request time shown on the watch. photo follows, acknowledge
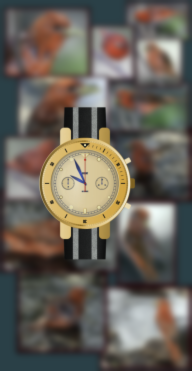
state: 9:56
